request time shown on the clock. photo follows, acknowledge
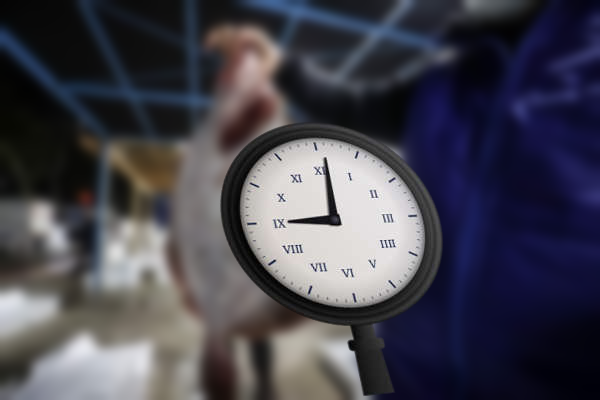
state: 9:01
